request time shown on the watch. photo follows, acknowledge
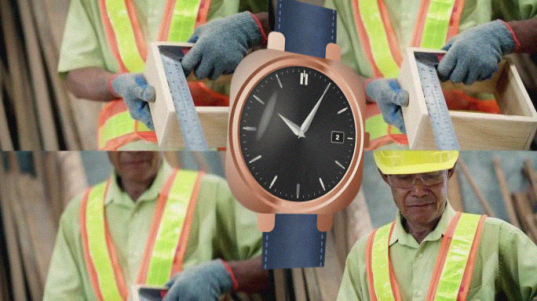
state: 10:05
